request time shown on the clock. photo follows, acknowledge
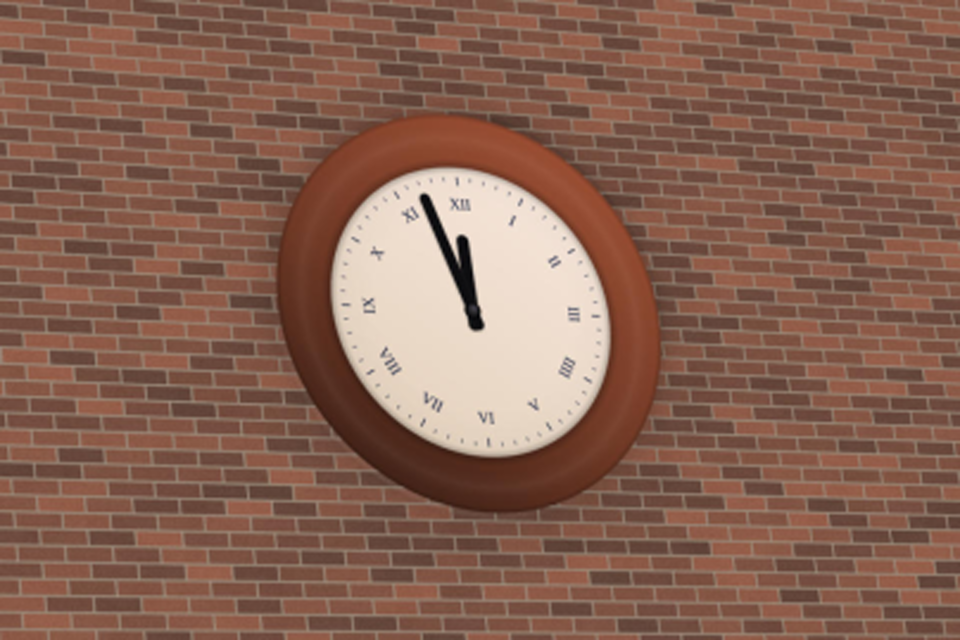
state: 11:57
